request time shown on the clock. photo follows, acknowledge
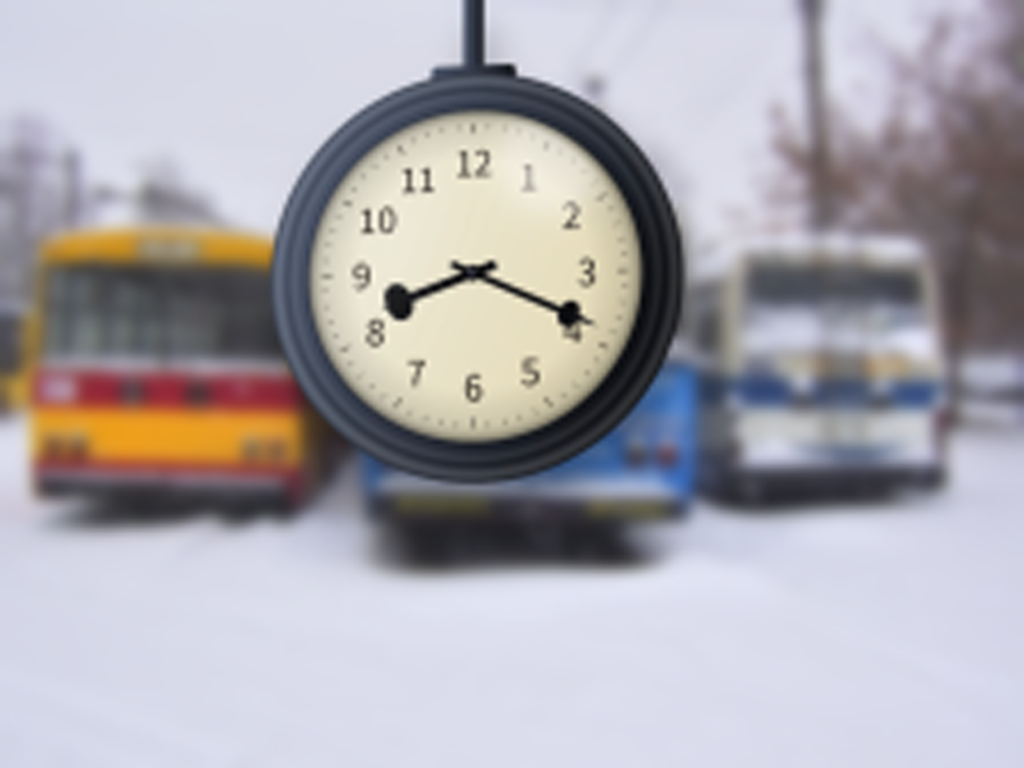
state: 8:19
